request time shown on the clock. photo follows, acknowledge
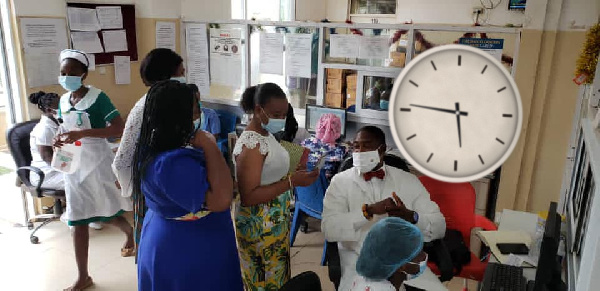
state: 5:46
